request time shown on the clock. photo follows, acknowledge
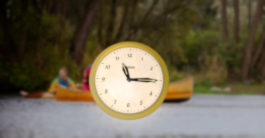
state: 11:15
